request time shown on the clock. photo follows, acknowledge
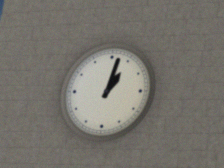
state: 1:02
